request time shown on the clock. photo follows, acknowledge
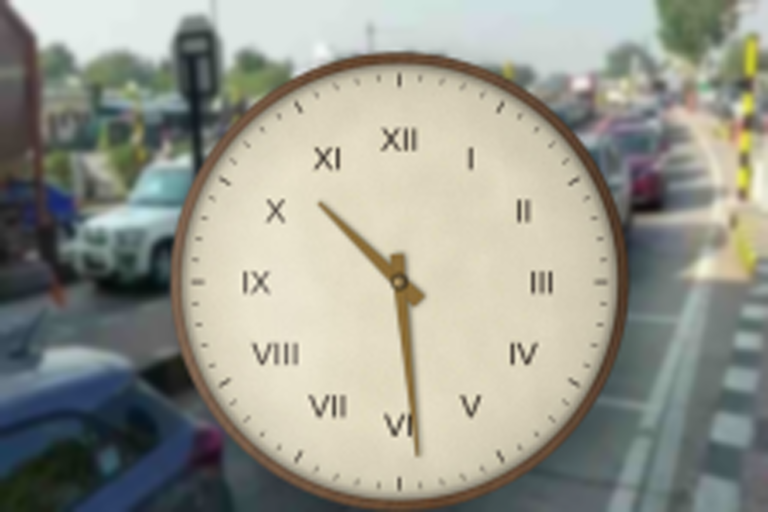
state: 10:29
